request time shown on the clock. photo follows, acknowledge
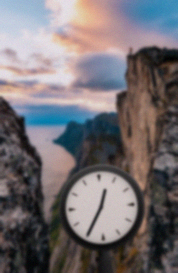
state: 12:35
